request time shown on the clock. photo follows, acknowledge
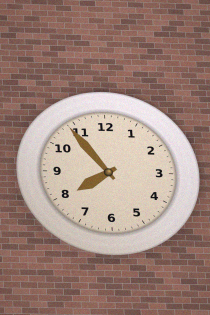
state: 7:54
